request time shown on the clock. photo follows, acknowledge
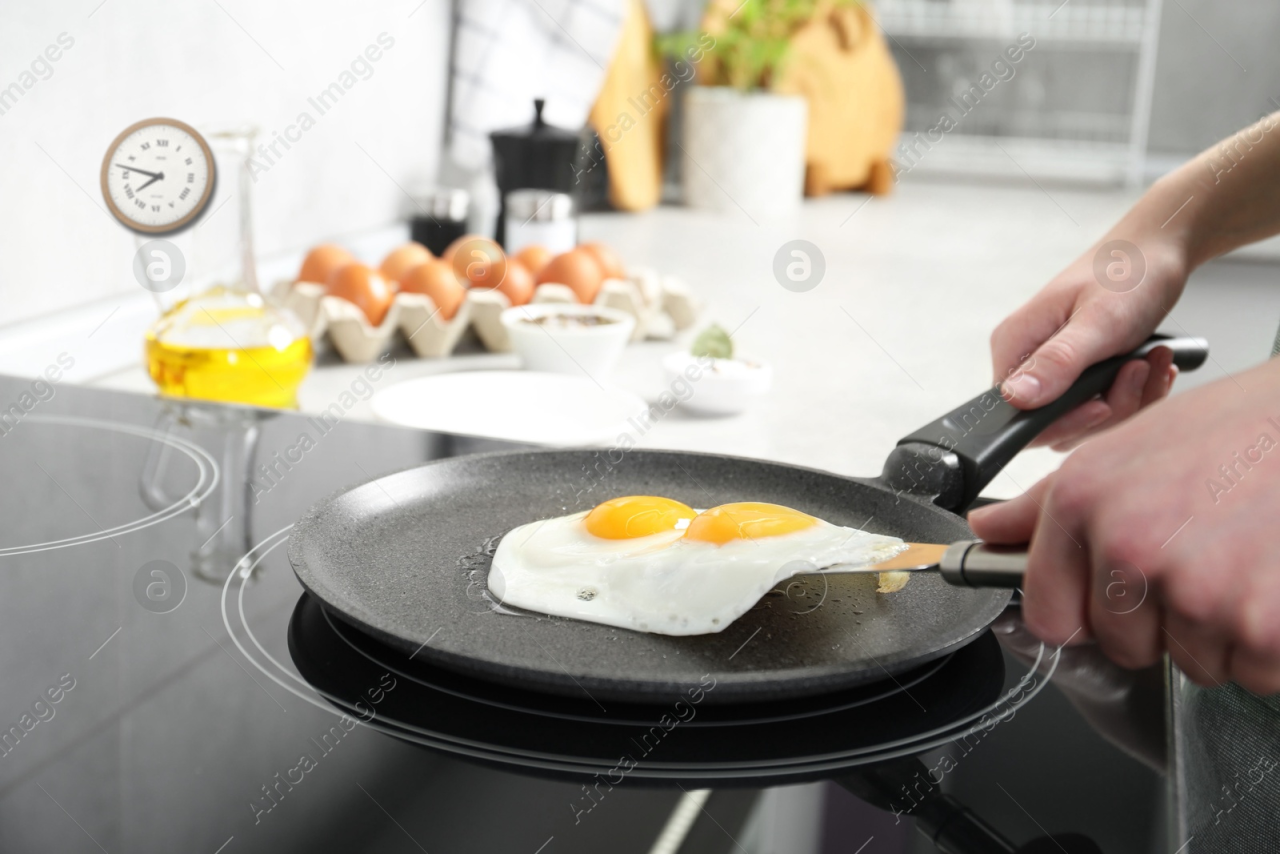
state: 7:47
